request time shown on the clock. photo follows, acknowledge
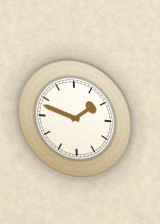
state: 1:48
